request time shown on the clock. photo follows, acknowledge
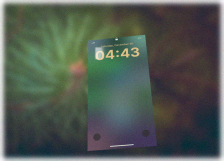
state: 4:43
